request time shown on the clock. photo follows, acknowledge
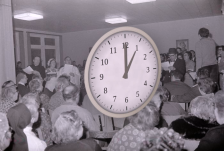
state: 1:00
